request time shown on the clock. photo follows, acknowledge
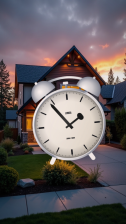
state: 1:54
